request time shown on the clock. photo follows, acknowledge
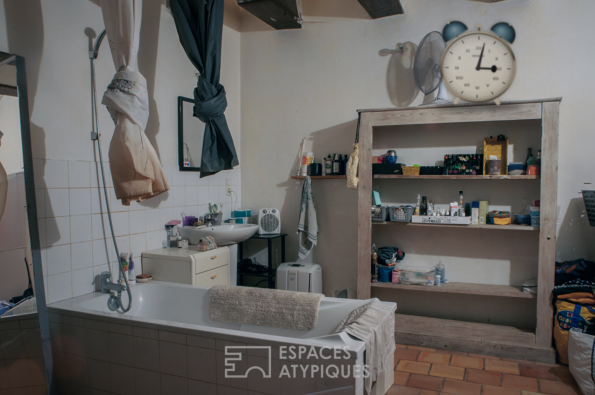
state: 3:02
